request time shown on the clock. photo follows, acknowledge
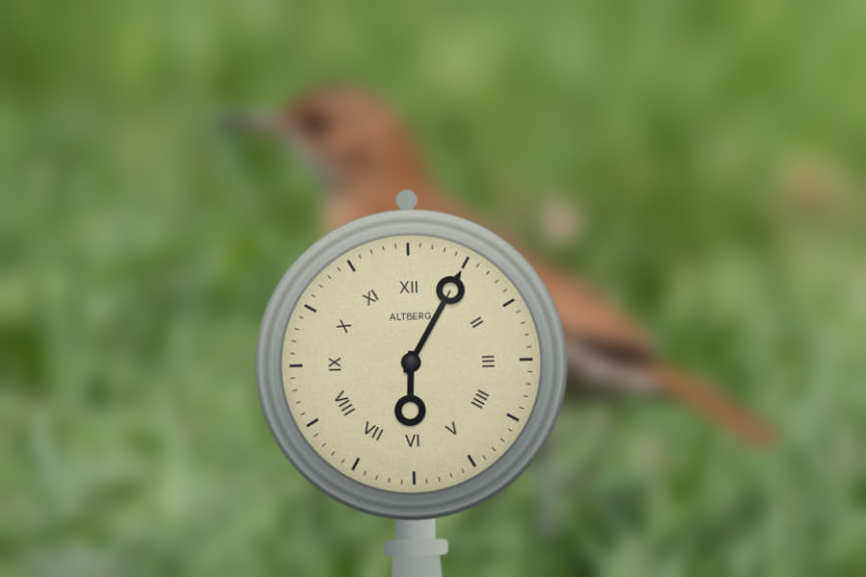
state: 6:05
